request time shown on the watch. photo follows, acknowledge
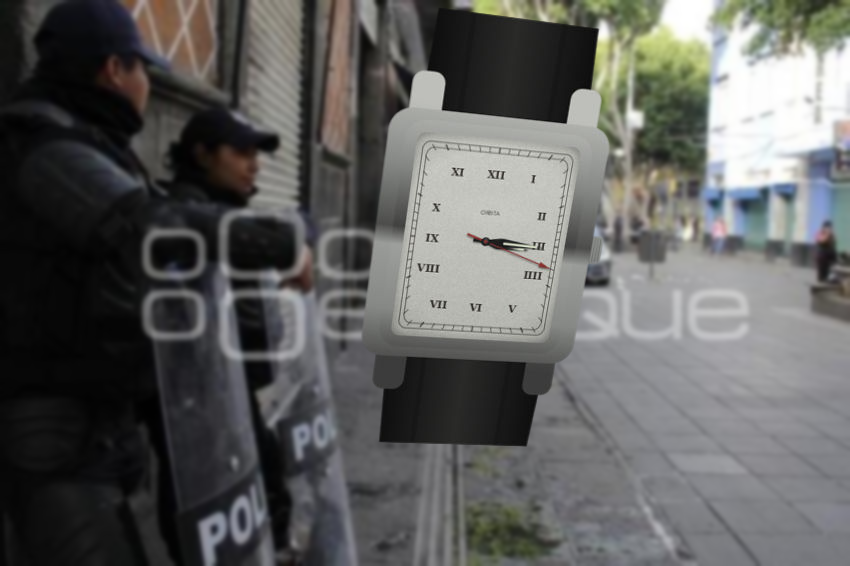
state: 3:15:18
